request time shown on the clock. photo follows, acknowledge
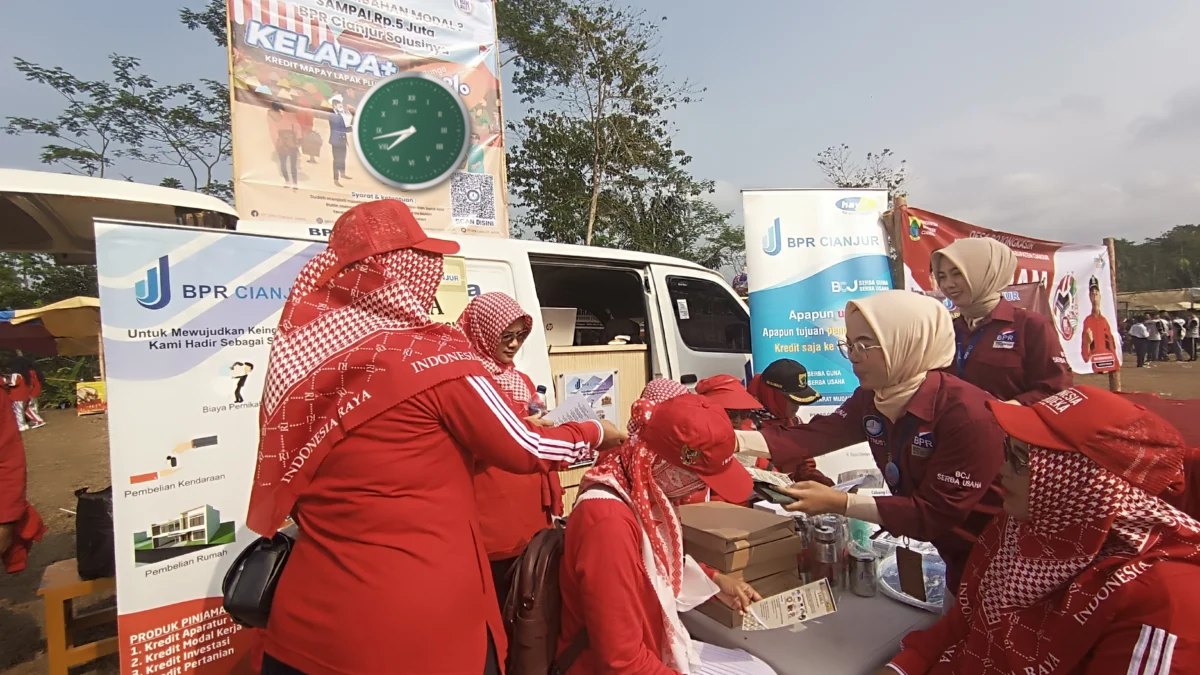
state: 7:43
